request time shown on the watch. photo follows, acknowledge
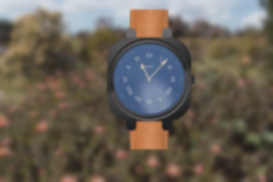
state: 11:07
